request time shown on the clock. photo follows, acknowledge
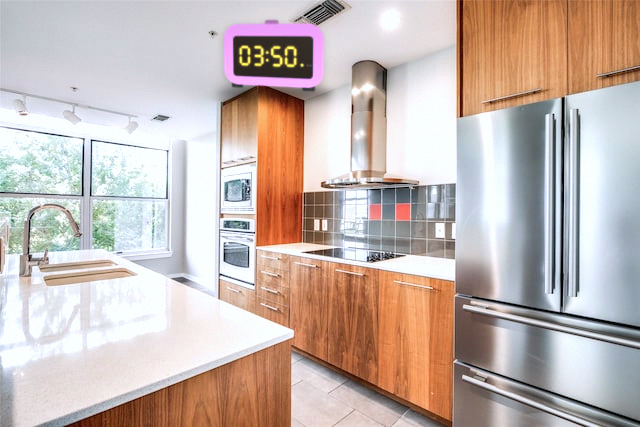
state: 3:50
